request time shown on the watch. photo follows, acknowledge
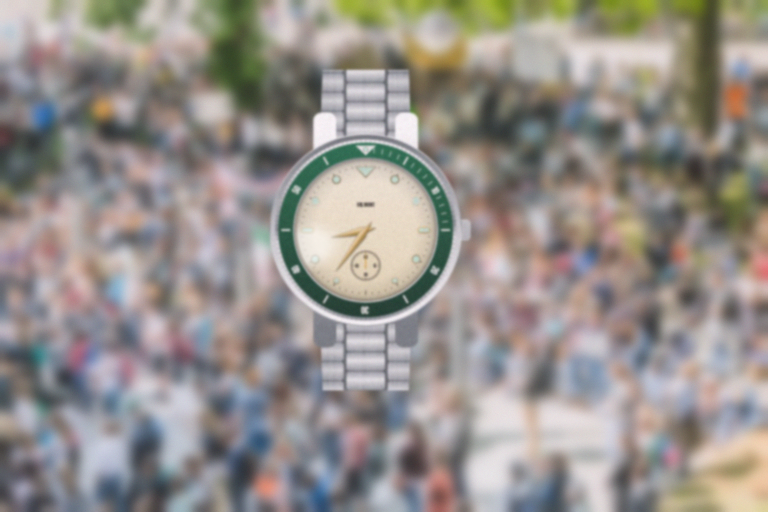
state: 8:36
